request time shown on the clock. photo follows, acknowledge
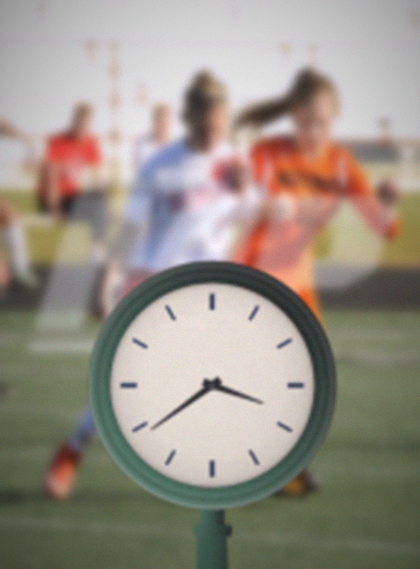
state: 3:39
